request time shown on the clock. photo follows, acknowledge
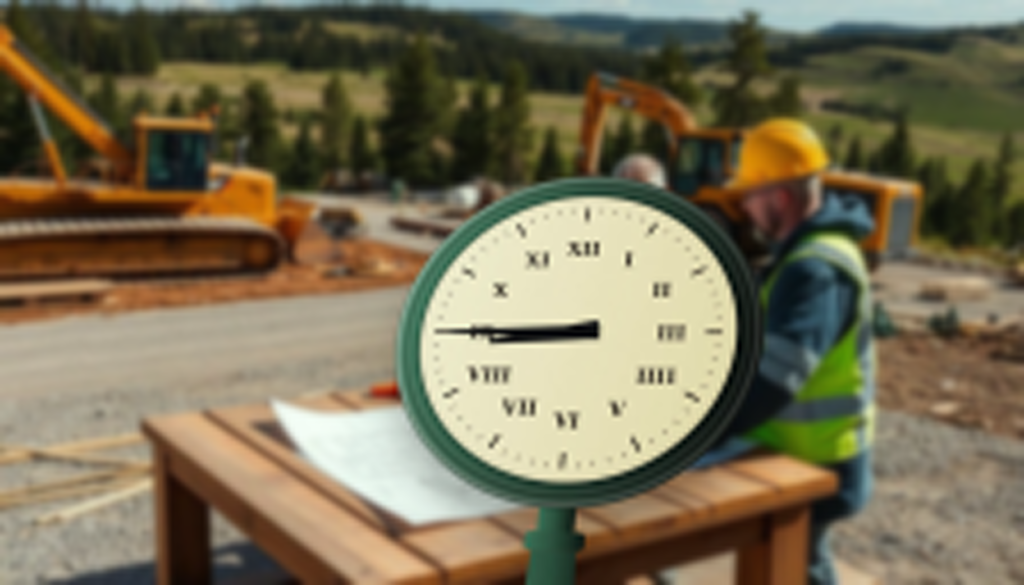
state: 8:45
